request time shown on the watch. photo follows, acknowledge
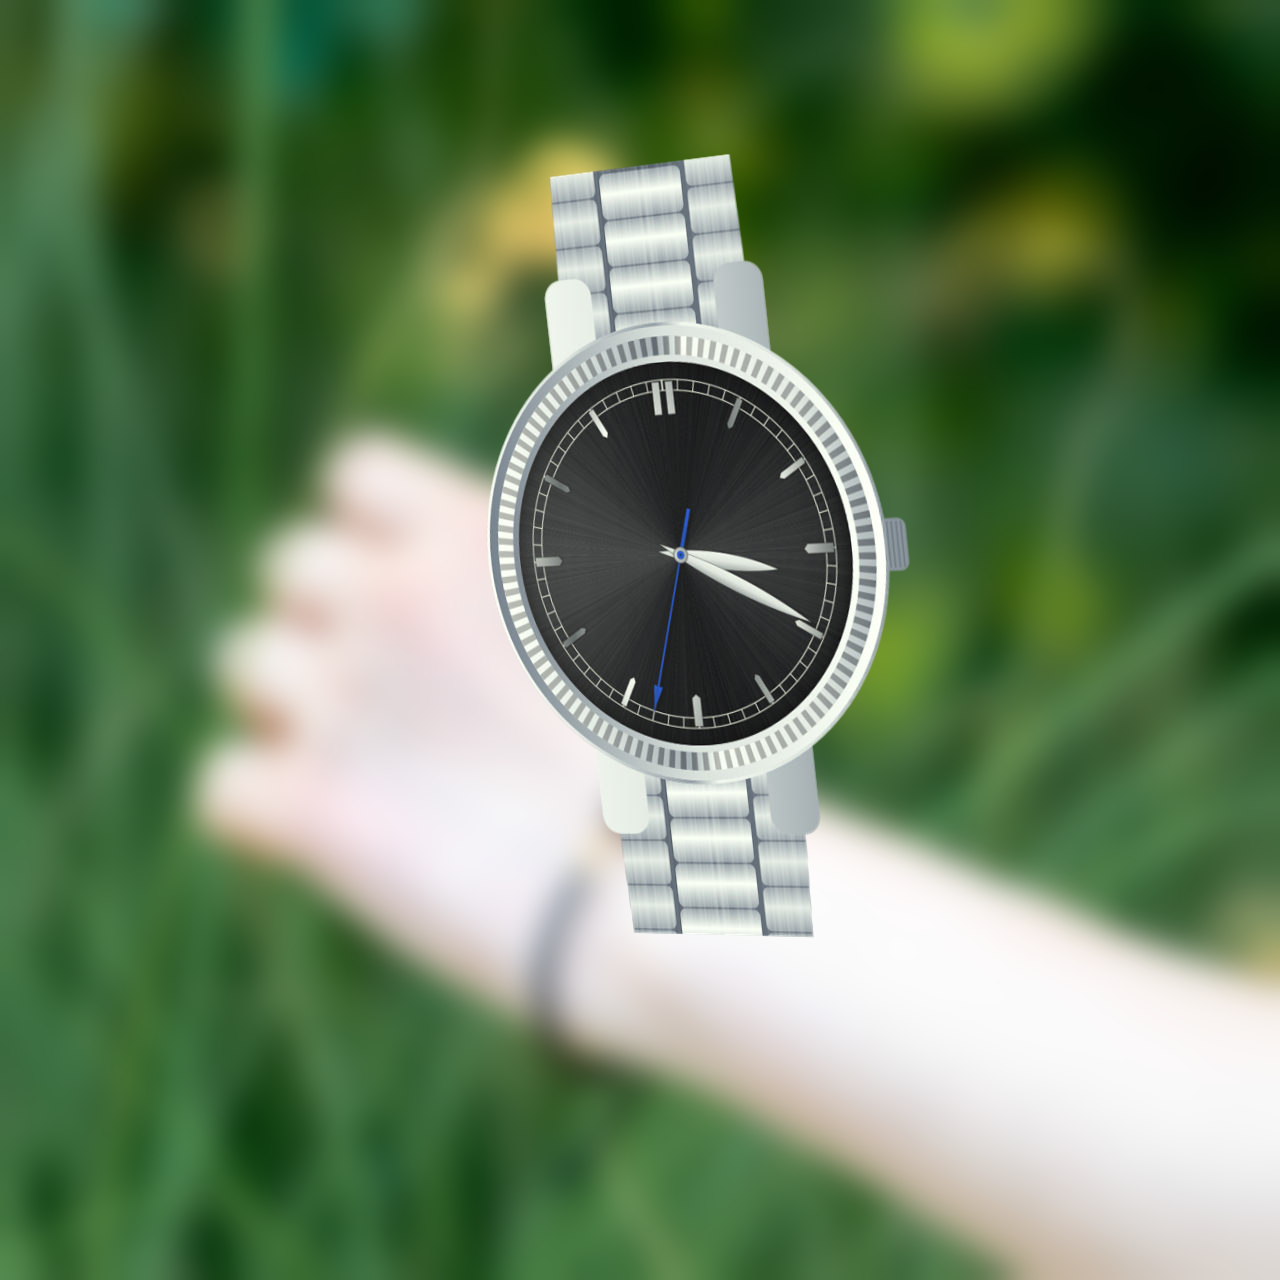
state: 3:19:33
